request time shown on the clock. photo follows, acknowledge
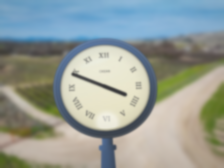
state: 3:49
